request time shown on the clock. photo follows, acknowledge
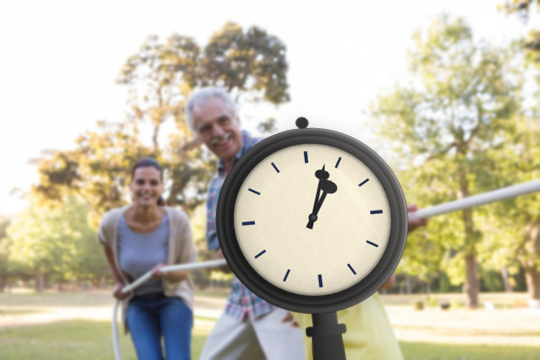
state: 1:03
